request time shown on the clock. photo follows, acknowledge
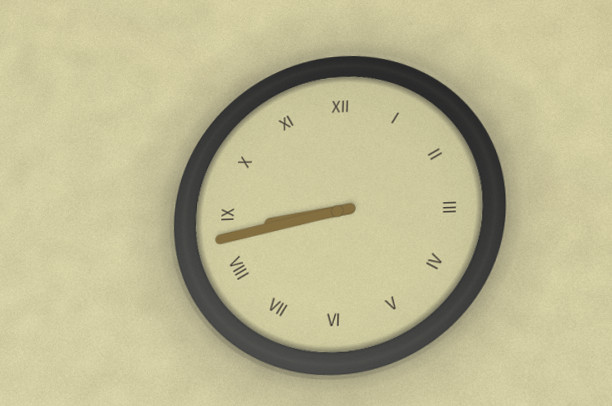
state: 8:43
